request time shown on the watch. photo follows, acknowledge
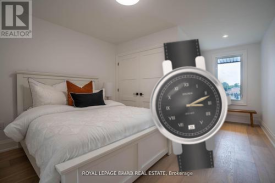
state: 3:12
